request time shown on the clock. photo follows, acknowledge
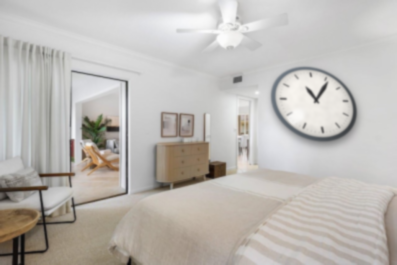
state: 11:06
